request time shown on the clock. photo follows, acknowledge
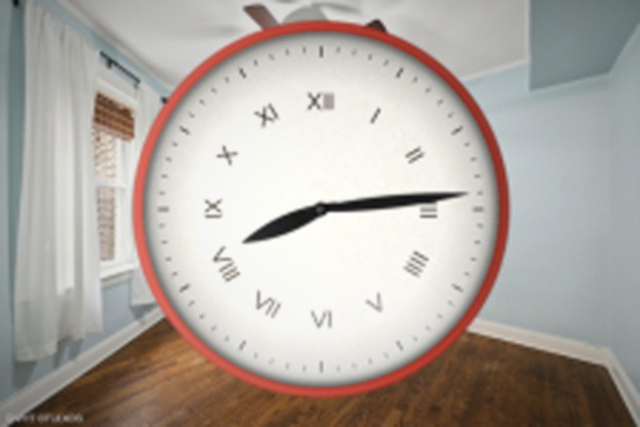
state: 8:14
